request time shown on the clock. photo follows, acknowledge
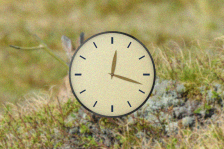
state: 12:18
